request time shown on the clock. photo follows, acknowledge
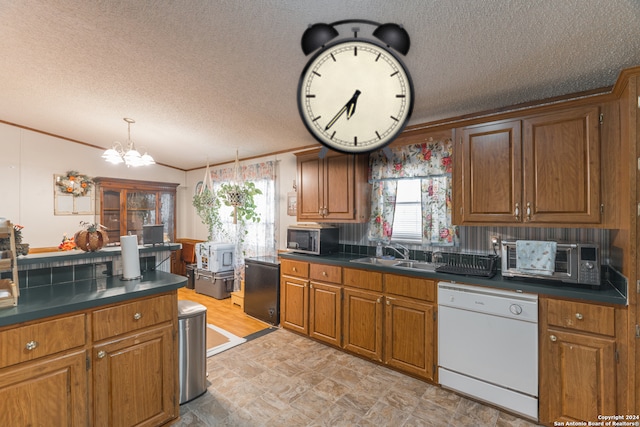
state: 6:37
